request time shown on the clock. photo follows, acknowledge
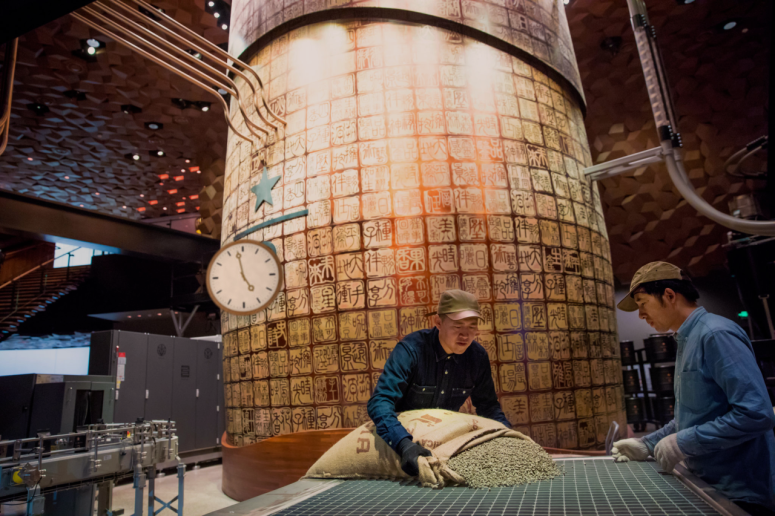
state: 4:58
